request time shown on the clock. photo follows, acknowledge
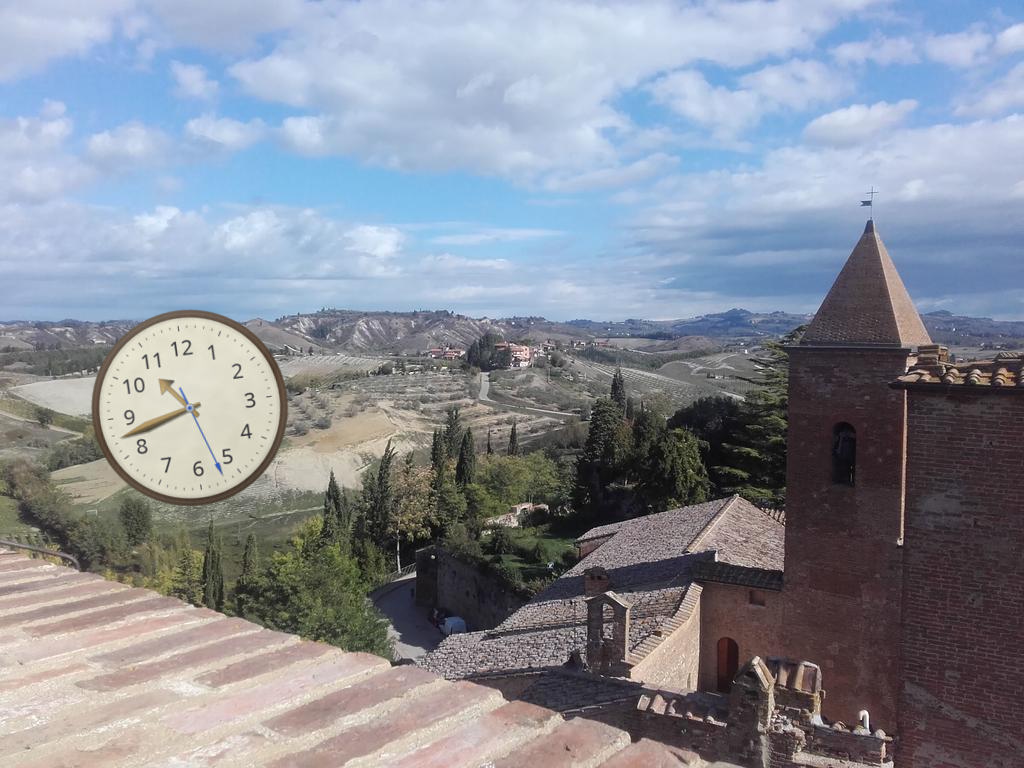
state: 10:42:27
